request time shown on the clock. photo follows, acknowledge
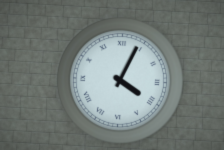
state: 4:04
